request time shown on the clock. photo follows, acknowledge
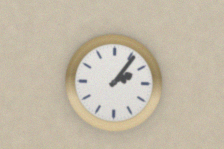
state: 2:06
